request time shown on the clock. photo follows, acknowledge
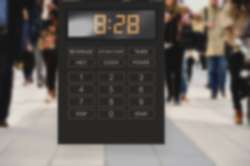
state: 8:28
